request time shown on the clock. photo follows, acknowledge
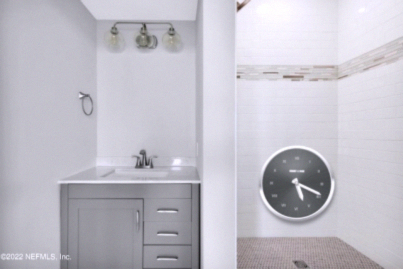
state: 5:19
